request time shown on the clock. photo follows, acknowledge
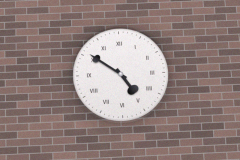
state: 4:51
